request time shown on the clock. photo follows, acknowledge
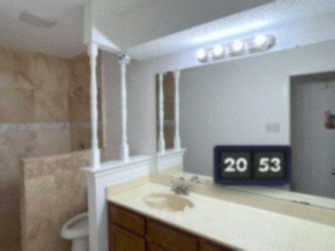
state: 20:53
